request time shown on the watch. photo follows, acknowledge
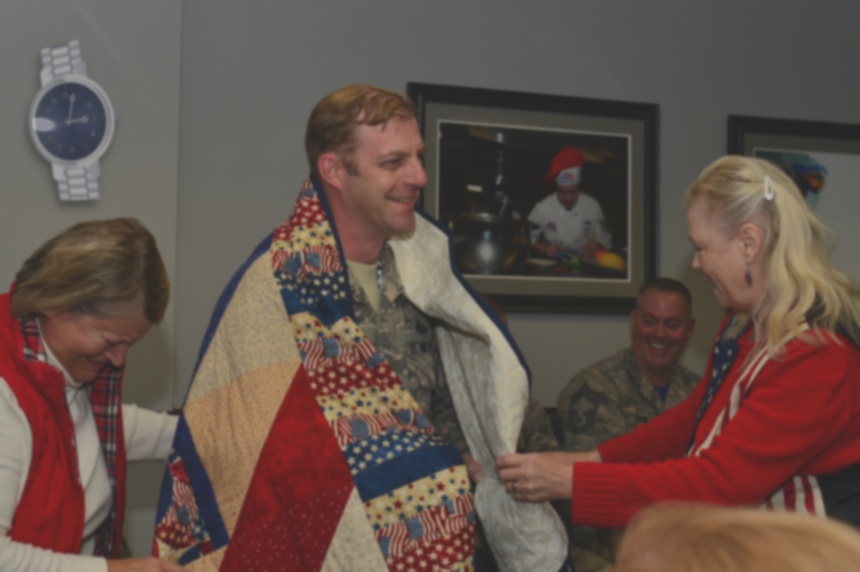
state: 3:03
